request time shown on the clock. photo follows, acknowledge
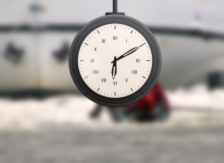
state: 6:10
